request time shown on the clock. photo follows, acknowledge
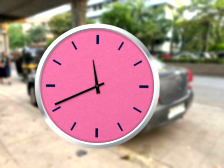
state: 11:41
